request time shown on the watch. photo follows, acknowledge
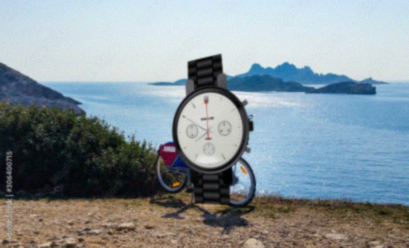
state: 7:50
